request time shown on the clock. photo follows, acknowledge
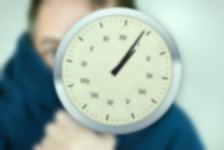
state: 1:04
